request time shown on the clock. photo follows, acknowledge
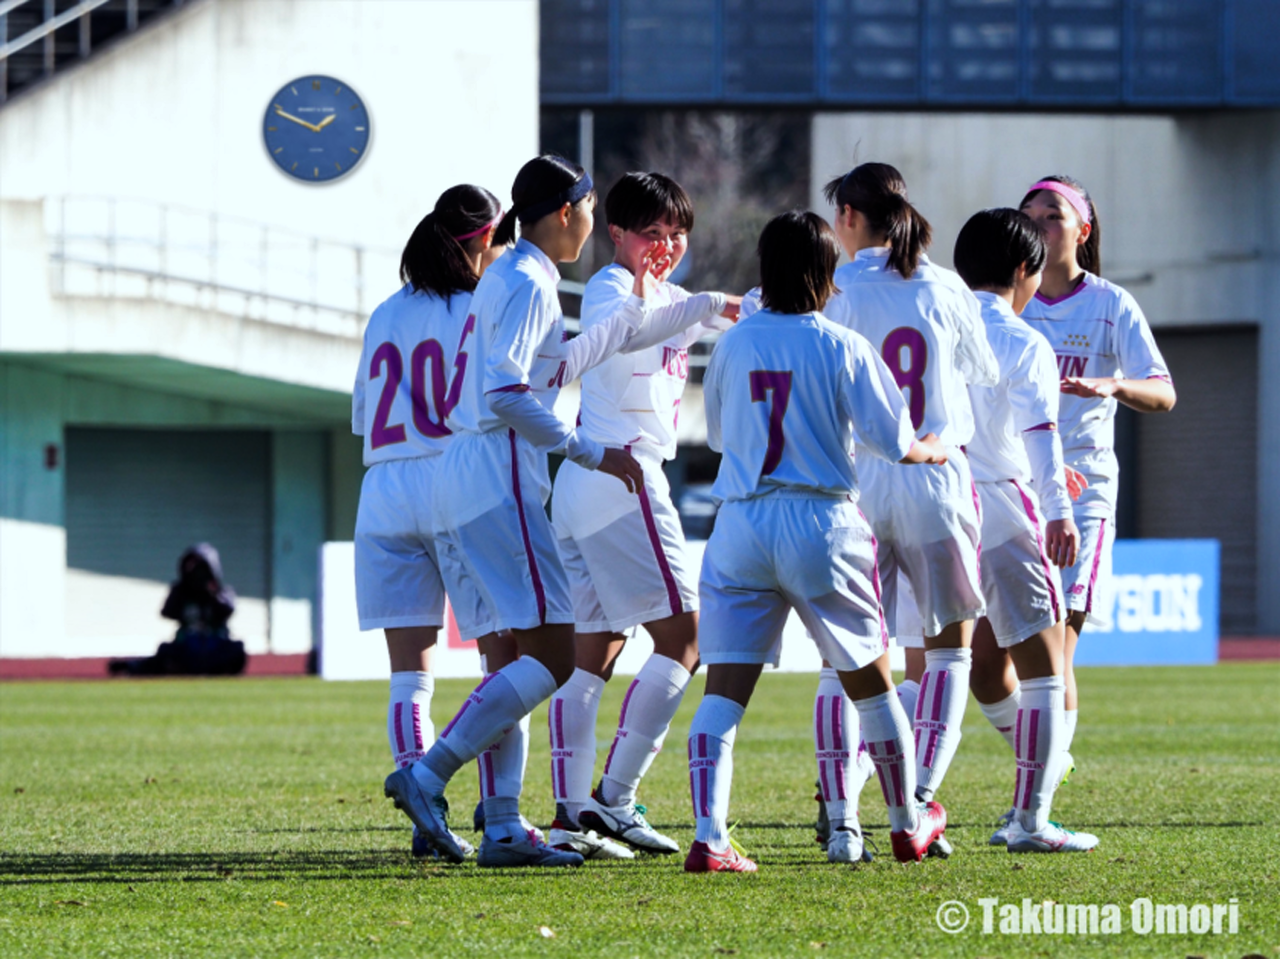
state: 1:49
